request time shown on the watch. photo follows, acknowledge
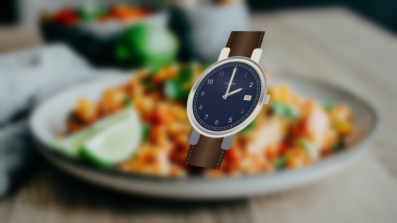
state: 2:00
